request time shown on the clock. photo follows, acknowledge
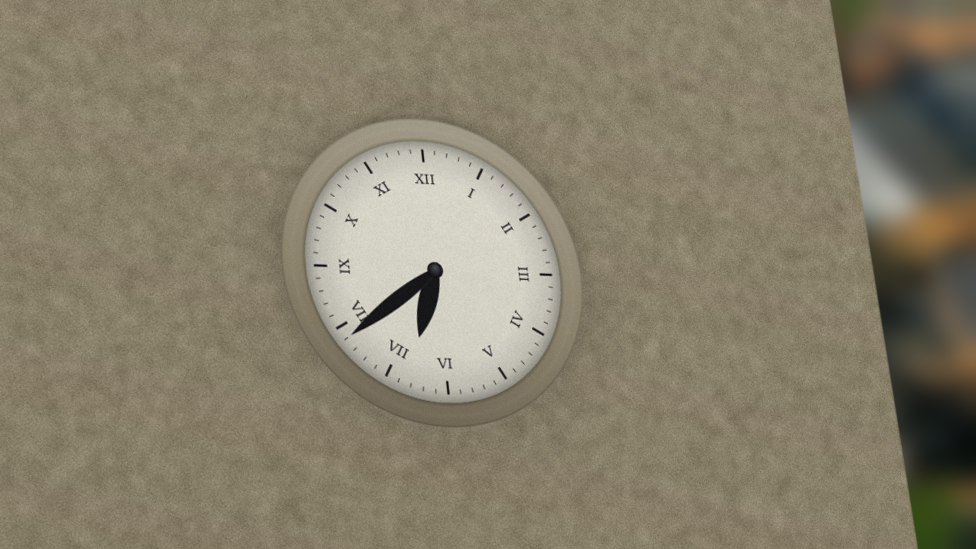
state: 6:39
